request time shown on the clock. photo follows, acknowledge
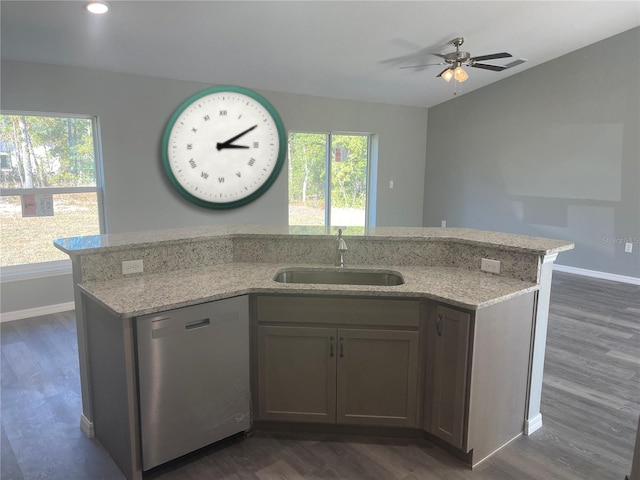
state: 3:10
